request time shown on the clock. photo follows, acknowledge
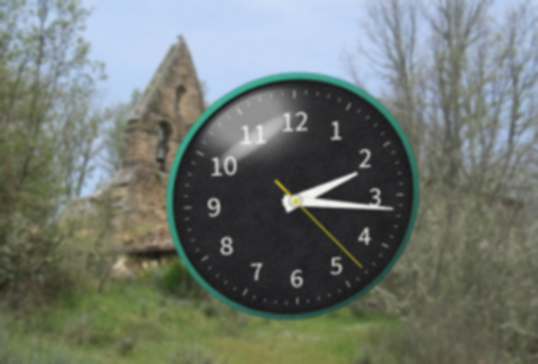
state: 2:16:23
